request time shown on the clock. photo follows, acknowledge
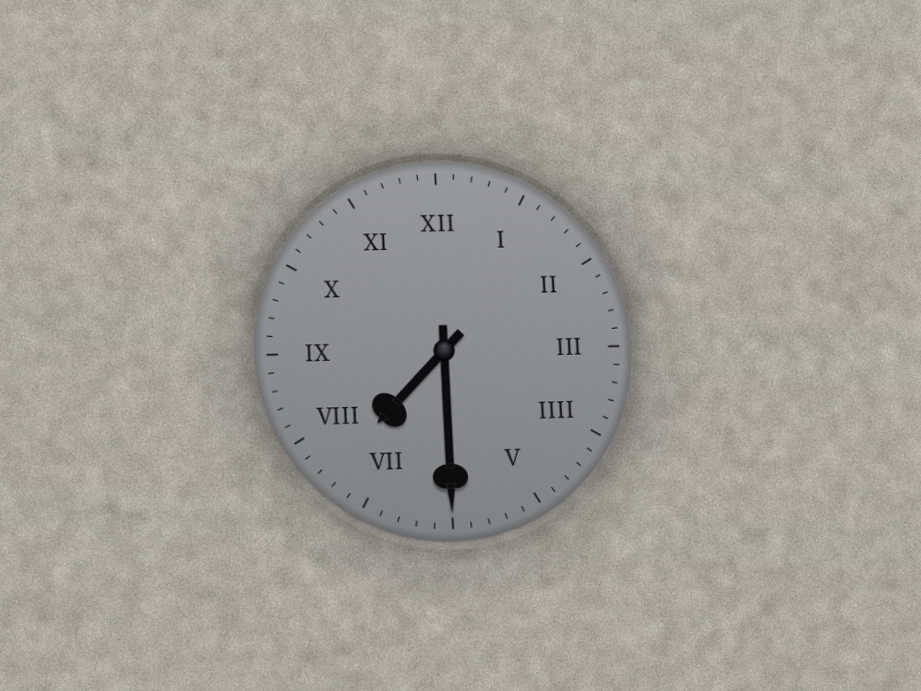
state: 7:30
